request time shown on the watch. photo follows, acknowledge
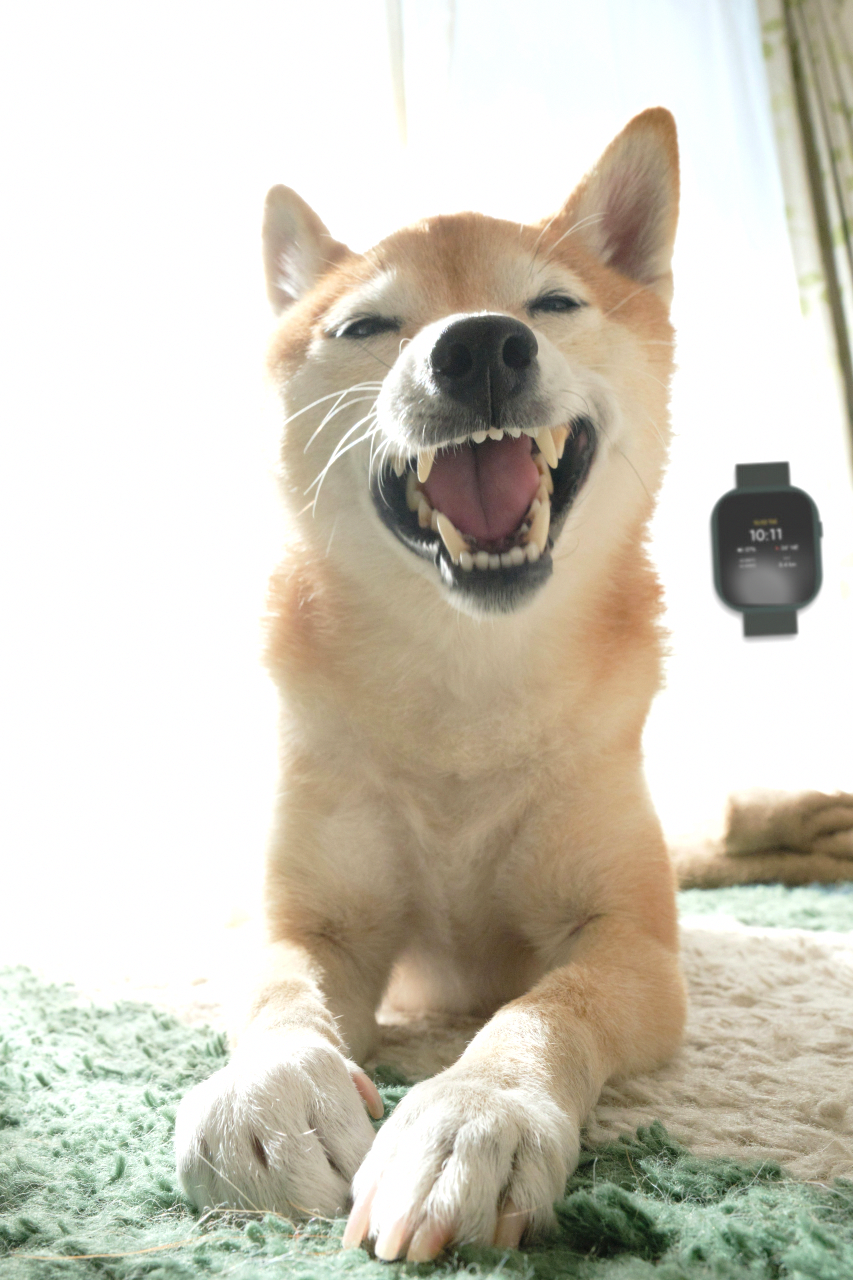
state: 10:11
